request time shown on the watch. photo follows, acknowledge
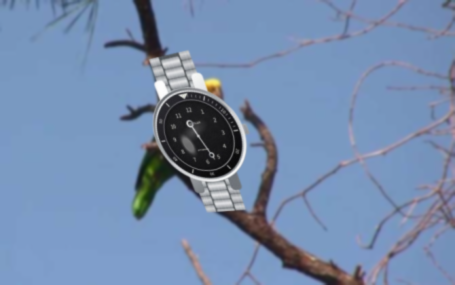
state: 11:27
